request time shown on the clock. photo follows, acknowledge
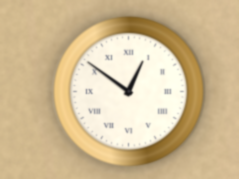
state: 12:51
